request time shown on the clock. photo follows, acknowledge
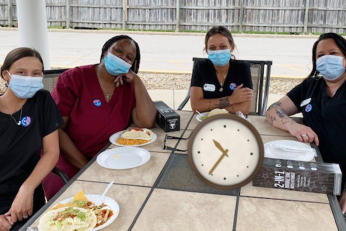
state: 10:36
